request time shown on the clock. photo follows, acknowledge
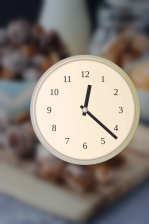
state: 12:22
